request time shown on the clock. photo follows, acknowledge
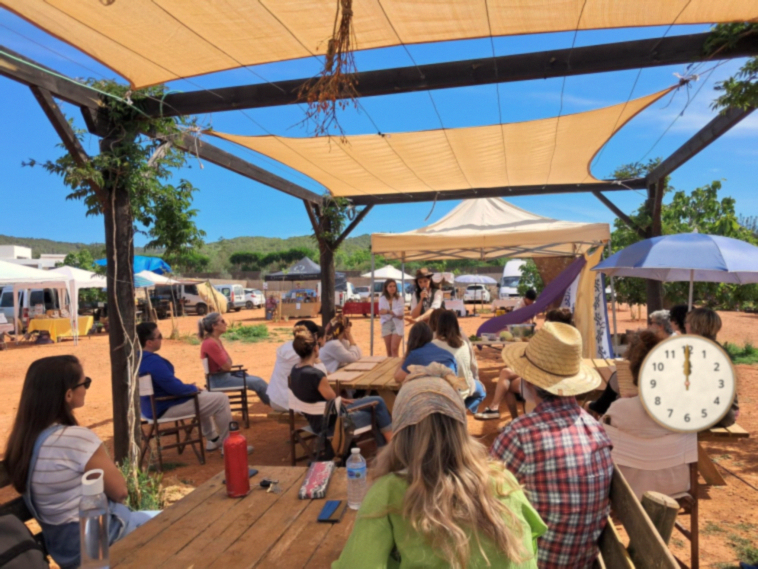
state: 12:00
